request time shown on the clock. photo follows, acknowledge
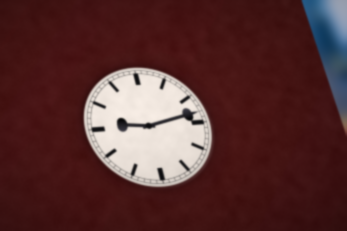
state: 9:13
